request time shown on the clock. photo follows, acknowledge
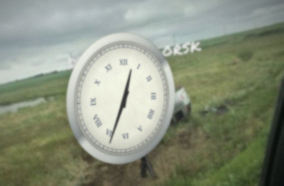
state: 12:34
